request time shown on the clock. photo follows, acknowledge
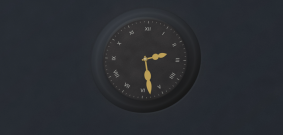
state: 2:28
